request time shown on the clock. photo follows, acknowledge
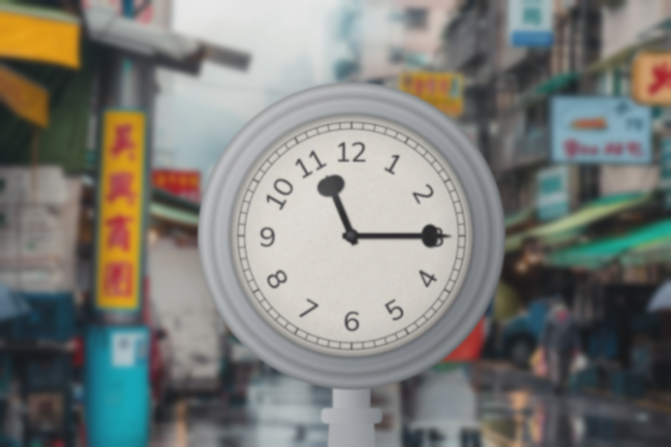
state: 11:15
